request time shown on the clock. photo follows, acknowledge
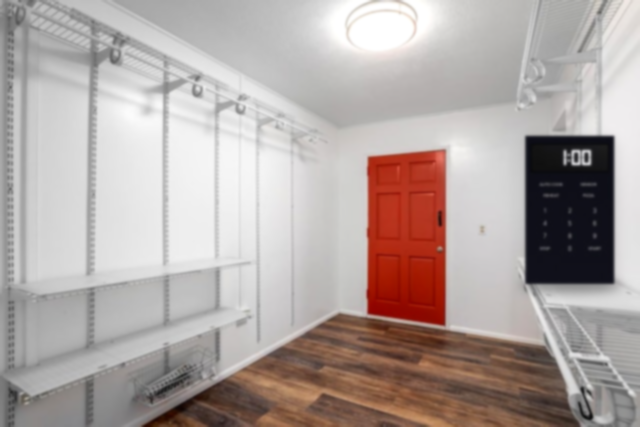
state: 1:00
